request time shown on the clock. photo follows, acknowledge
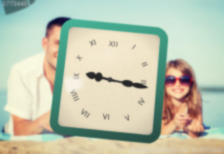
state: 9:16
